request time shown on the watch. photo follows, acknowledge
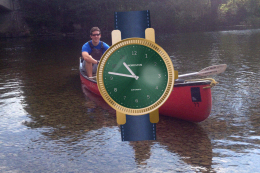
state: 10:47
